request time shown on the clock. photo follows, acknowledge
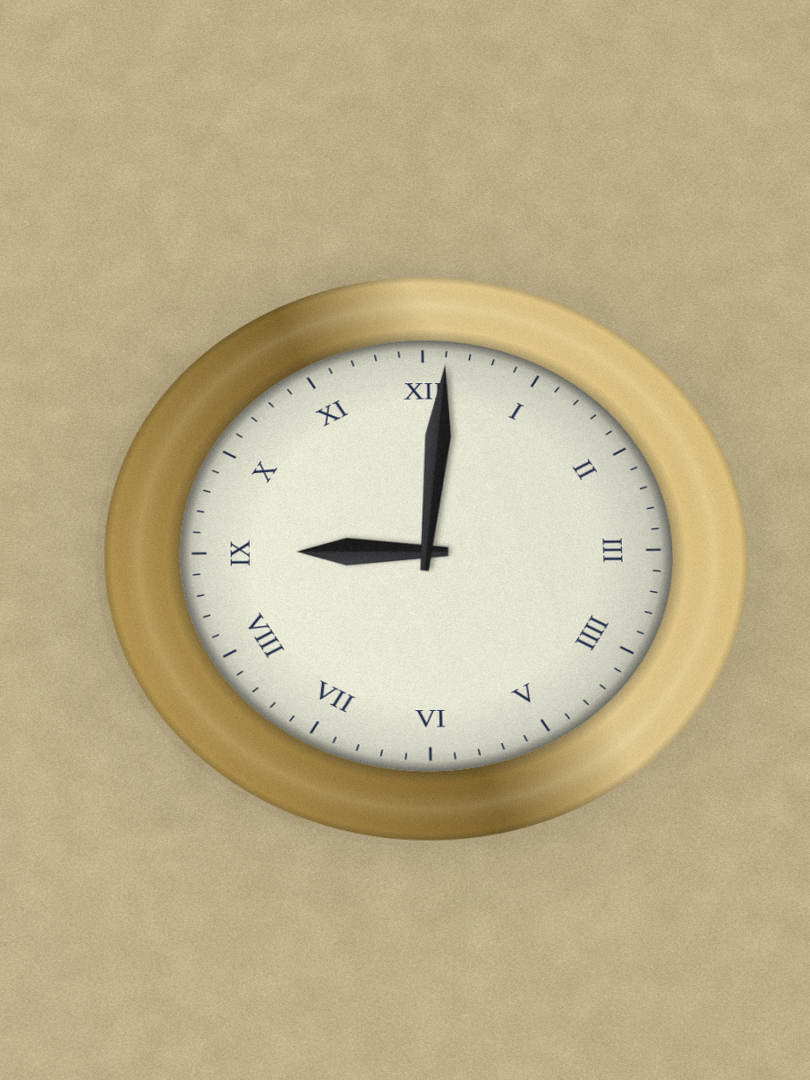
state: 9:01
